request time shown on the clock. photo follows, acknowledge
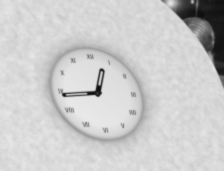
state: 12:44
